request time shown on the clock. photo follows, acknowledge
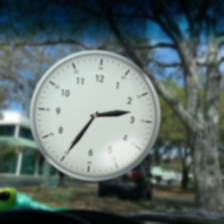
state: 2:35
